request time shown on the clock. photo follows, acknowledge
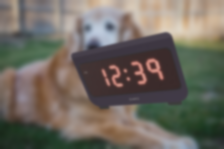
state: 12:39
